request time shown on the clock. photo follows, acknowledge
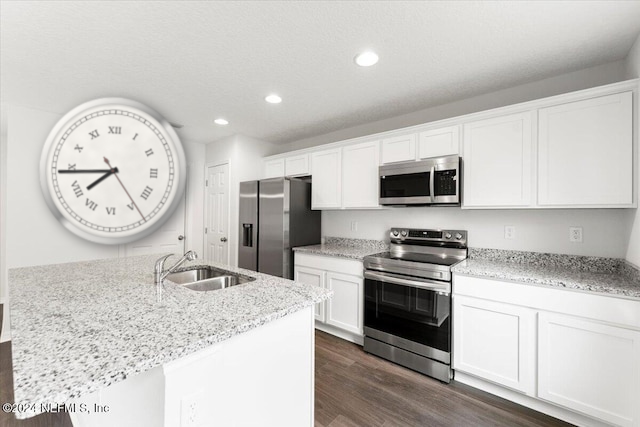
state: 7:44:24
